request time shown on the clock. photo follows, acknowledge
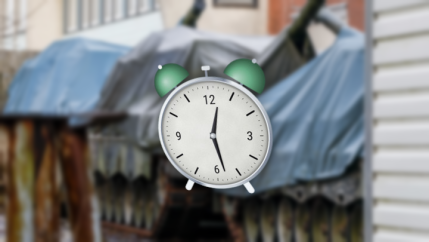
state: 12:28
